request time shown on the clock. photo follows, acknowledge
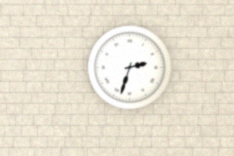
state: 2:33
